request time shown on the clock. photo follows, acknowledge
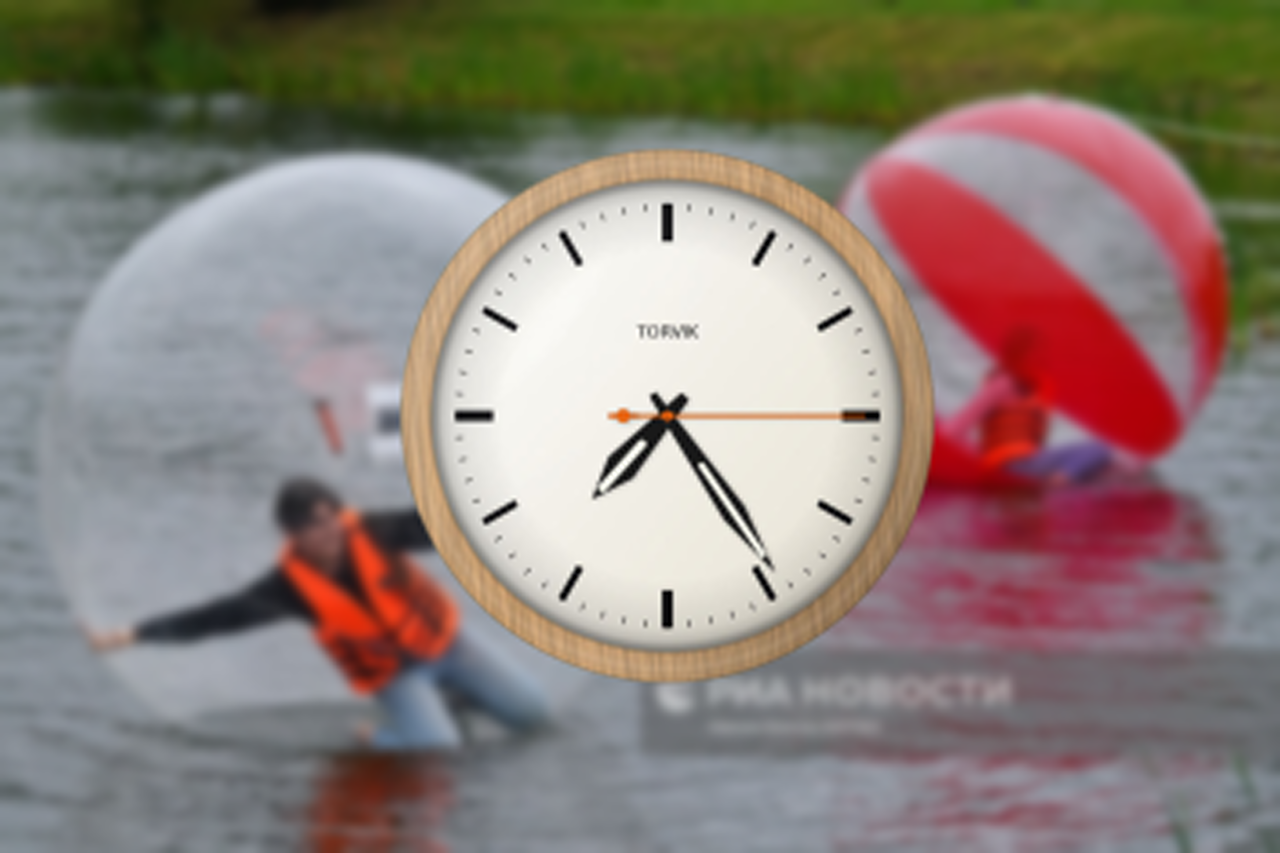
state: 7:24:15
